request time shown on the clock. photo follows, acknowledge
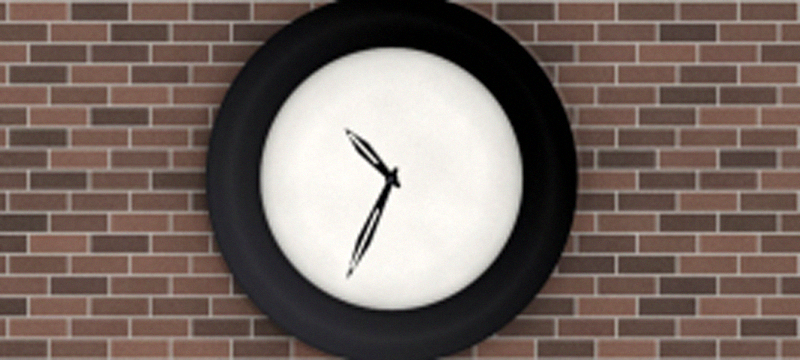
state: 10:34
